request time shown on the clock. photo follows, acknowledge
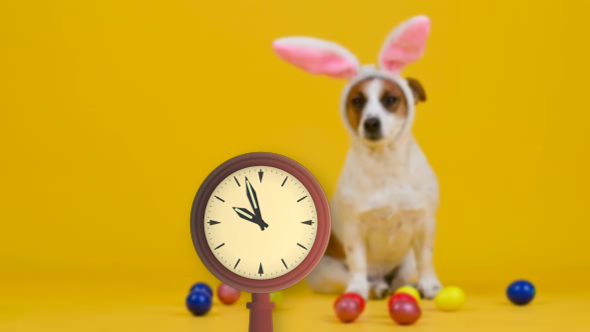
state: 9:57
